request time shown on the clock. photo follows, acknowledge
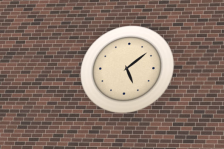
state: 5:08
